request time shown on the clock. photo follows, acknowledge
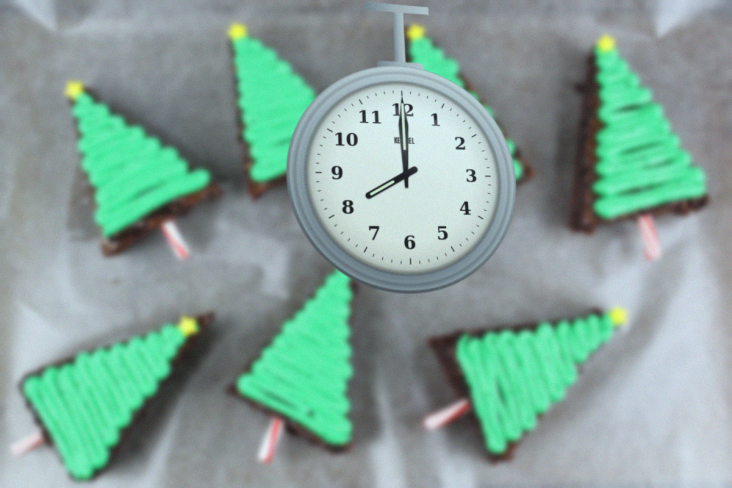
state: 8:00
